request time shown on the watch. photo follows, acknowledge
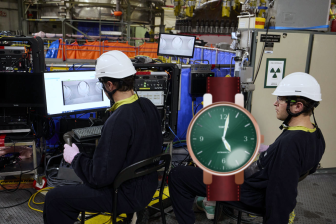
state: 5:02
